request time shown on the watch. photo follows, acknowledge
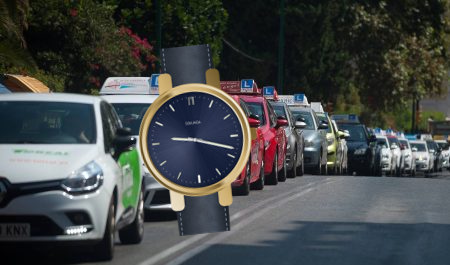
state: 9:18
